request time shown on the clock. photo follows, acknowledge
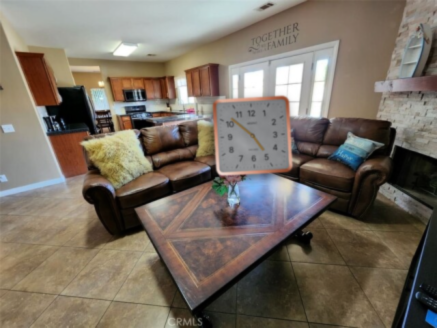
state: 4:52
